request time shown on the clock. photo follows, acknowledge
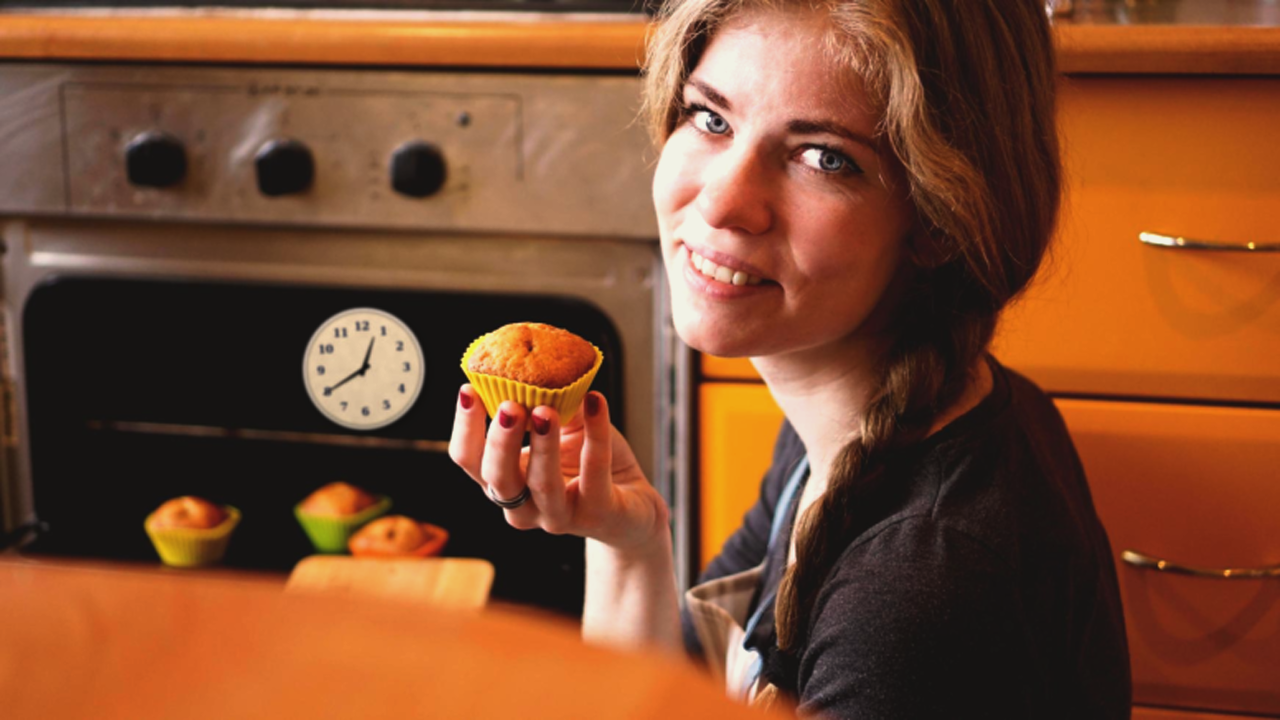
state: 12:40
